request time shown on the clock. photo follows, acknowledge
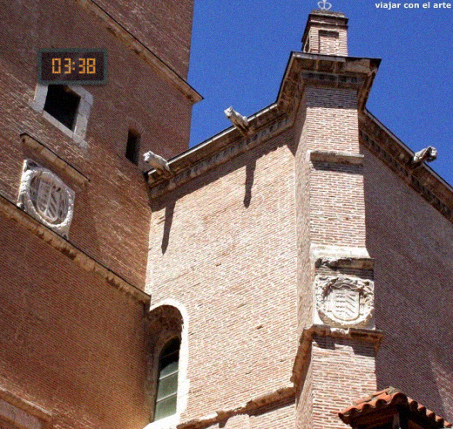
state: 3:38
